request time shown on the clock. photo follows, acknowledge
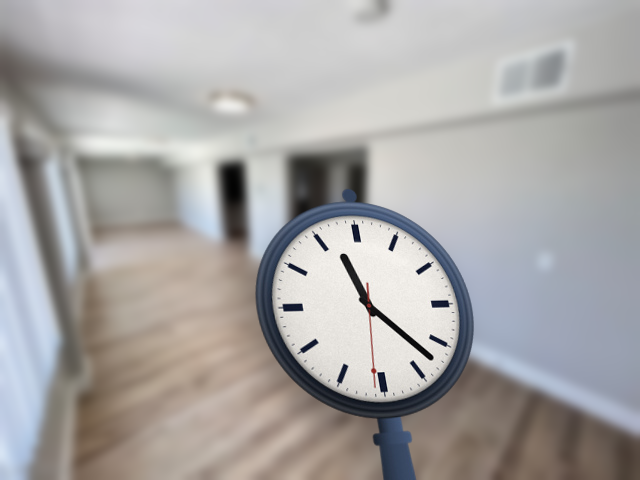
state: 11:22:31
